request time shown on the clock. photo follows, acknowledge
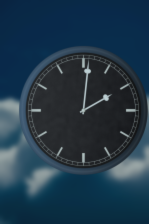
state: 2:01
